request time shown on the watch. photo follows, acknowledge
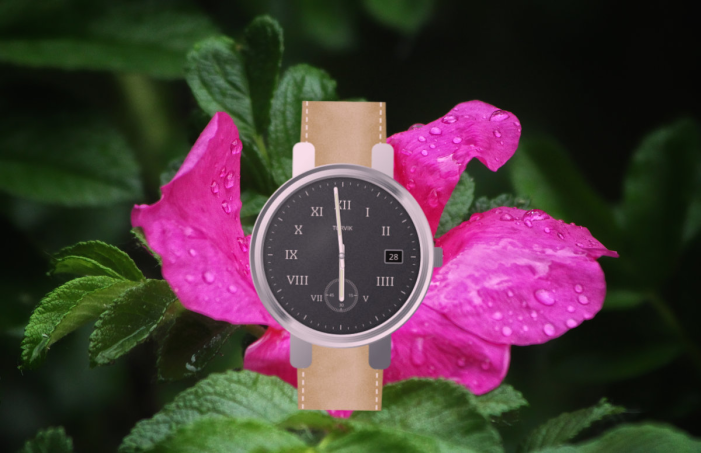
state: 5:59
